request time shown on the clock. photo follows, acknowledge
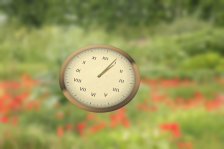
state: 1:04
